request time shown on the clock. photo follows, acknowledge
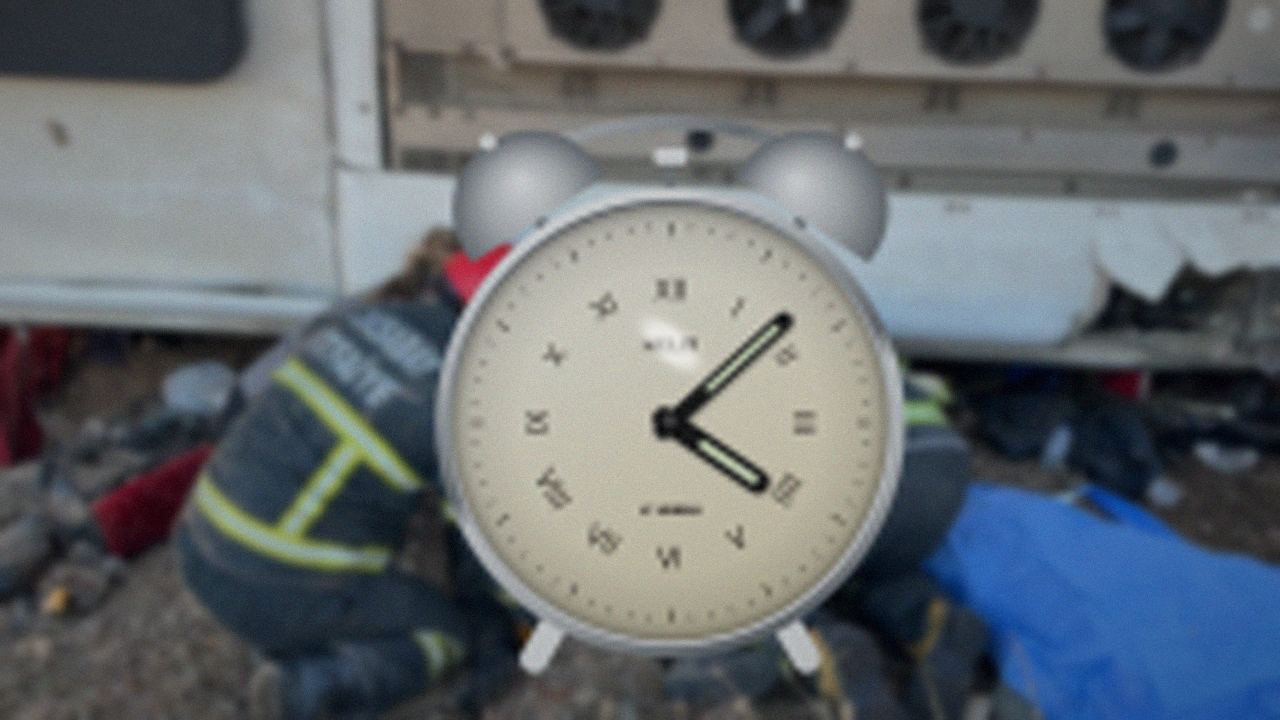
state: 4:08
